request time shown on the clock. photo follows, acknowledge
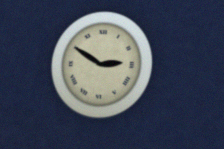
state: 2:50
